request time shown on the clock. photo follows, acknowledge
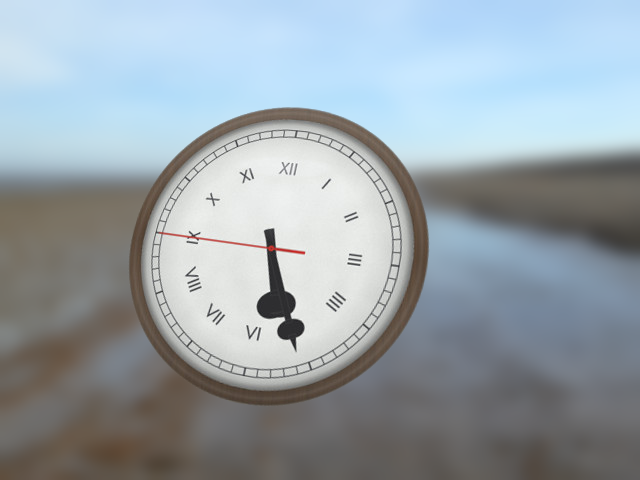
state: 5:25:45
